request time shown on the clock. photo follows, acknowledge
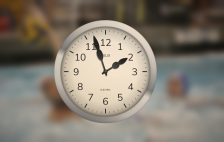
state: 1:57
